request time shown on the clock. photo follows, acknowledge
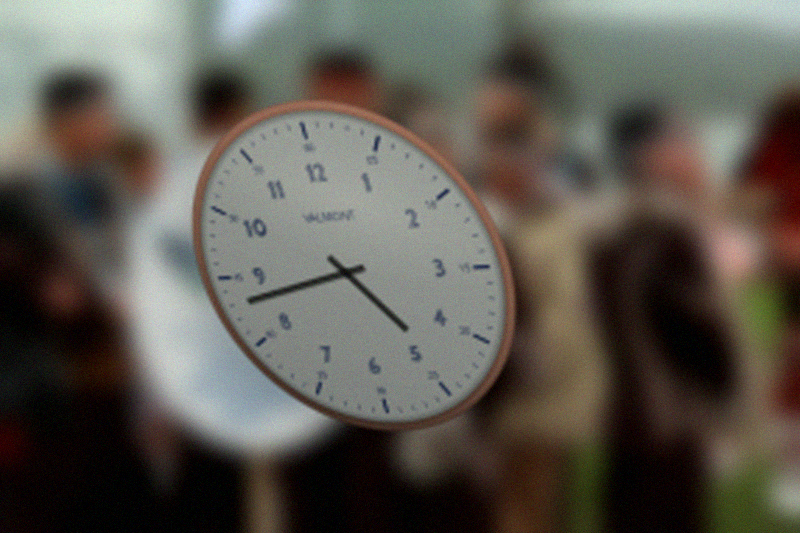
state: 4:43
